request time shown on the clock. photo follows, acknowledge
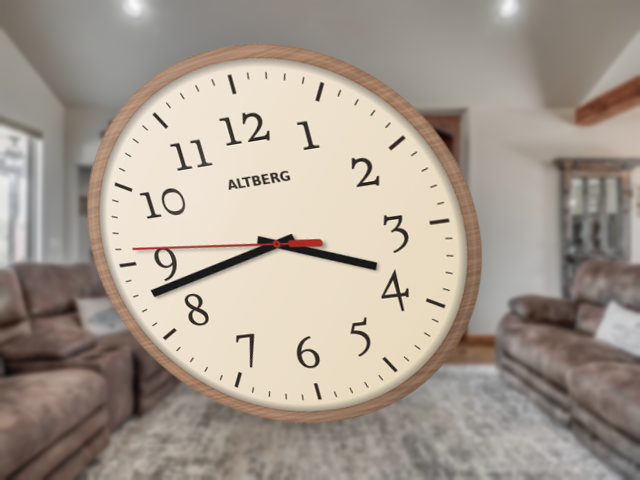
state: 3:42:46
